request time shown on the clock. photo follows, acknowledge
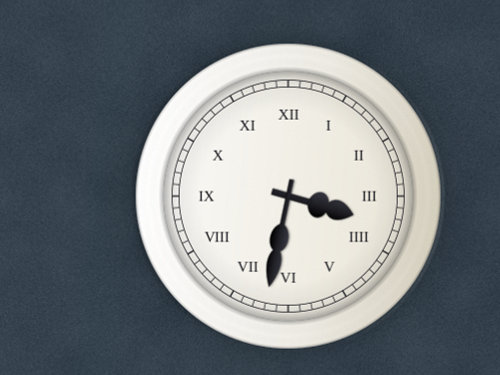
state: 3:32
